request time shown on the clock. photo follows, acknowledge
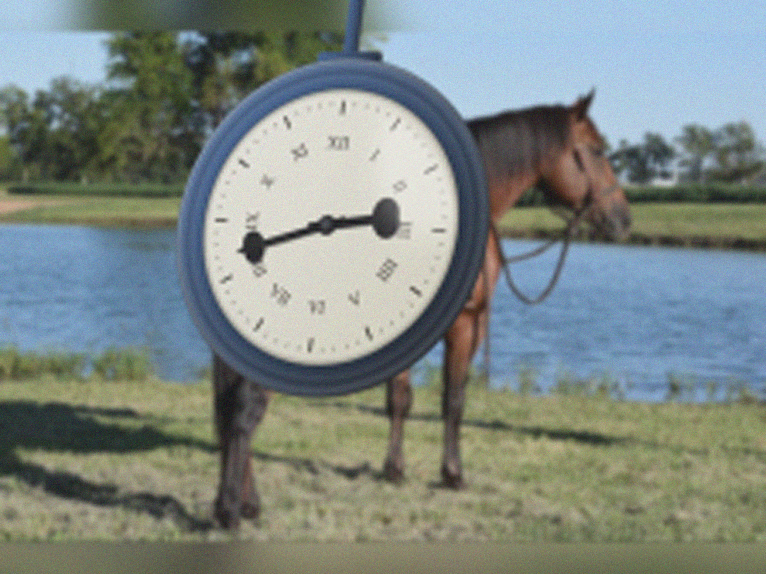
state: 2:42
